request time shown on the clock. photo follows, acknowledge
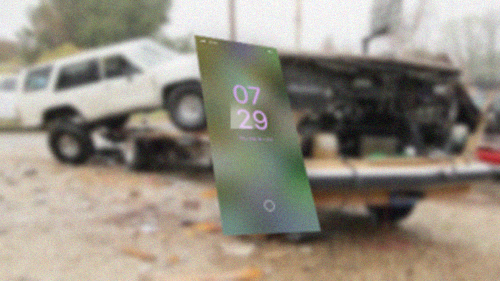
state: 7:29
